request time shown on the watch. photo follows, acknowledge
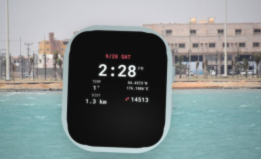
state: 2:28
